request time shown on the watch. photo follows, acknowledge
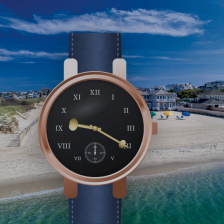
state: 9:20
